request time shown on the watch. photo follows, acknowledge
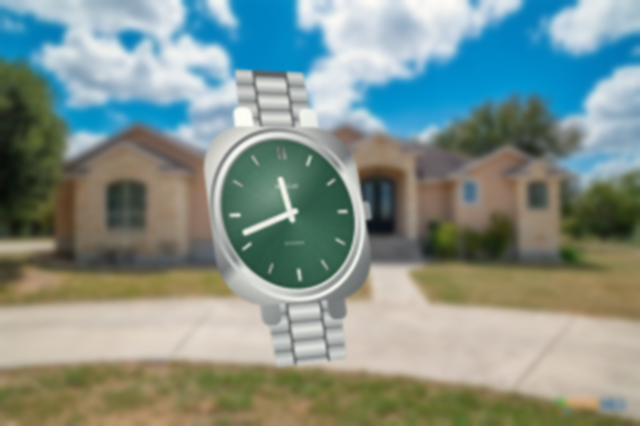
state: 11:42
